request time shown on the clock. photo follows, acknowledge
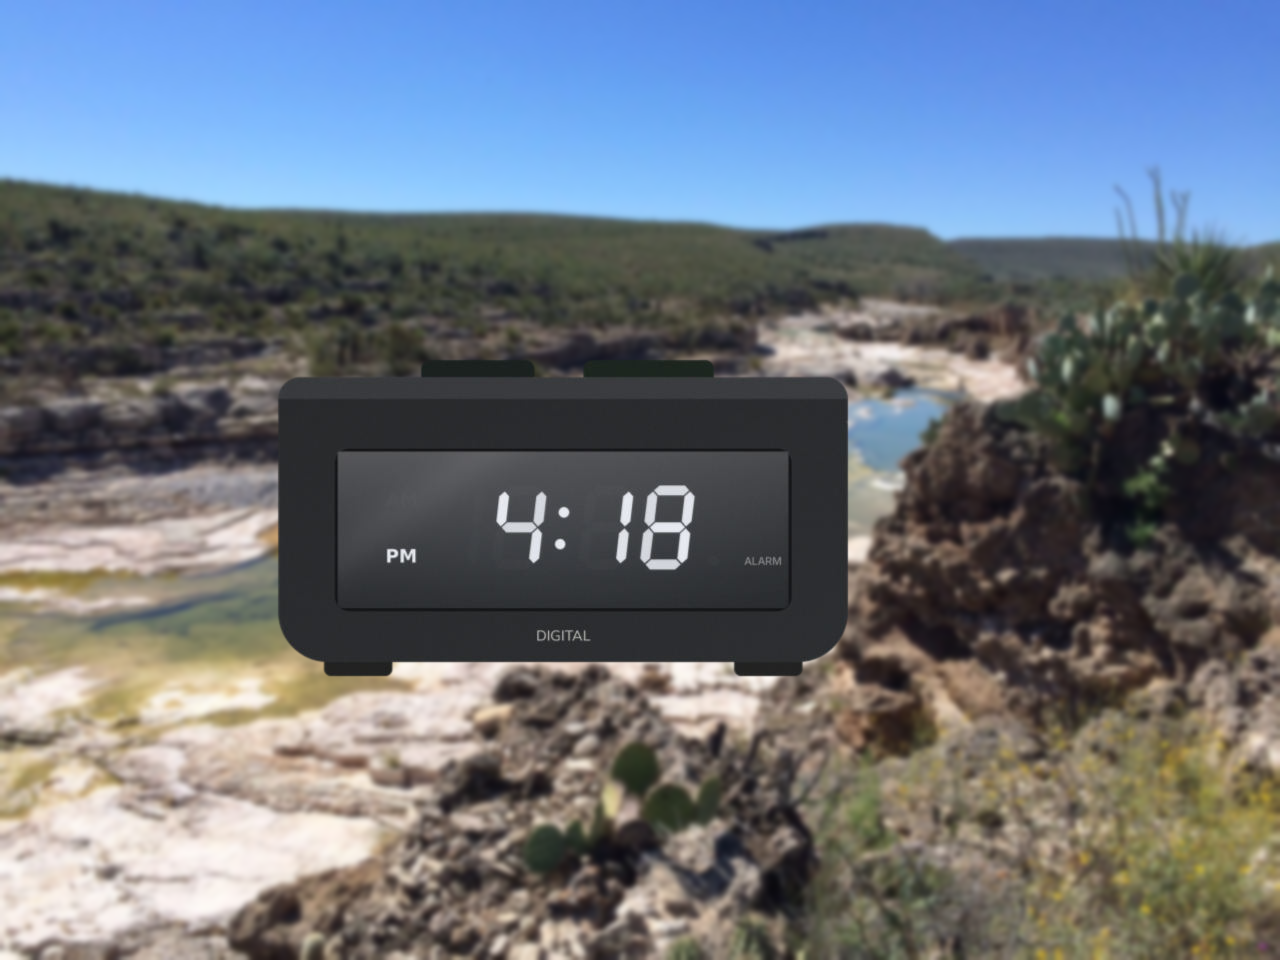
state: 4:18
